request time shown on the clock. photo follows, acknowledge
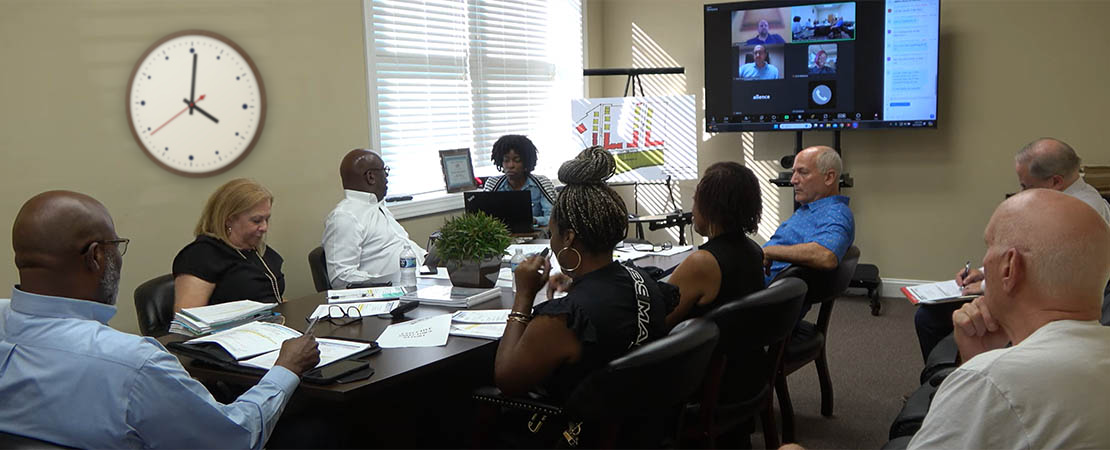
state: 4:00:39
